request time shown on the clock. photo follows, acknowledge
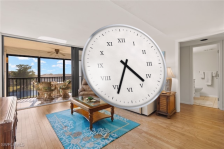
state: 4:34
